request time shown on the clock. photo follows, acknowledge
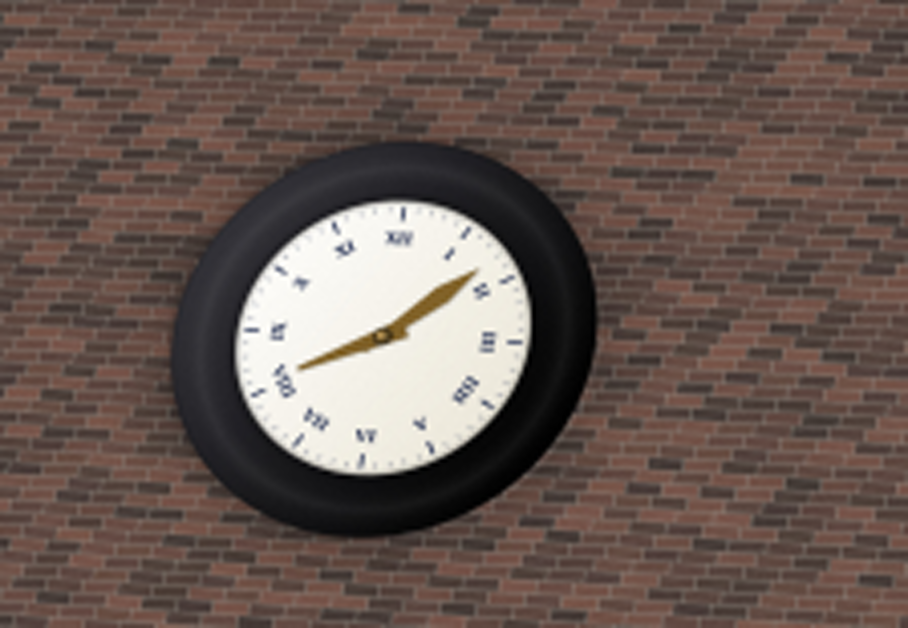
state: 8:08
